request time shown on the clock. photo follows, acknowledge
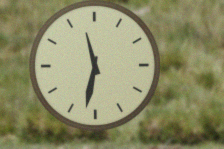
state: 11:32
